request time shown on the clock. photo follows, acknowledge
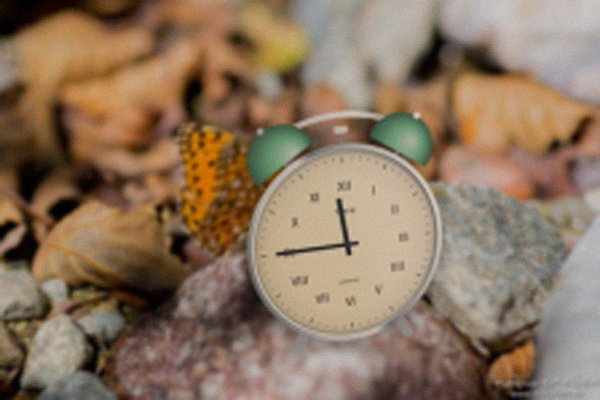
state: 11:45
